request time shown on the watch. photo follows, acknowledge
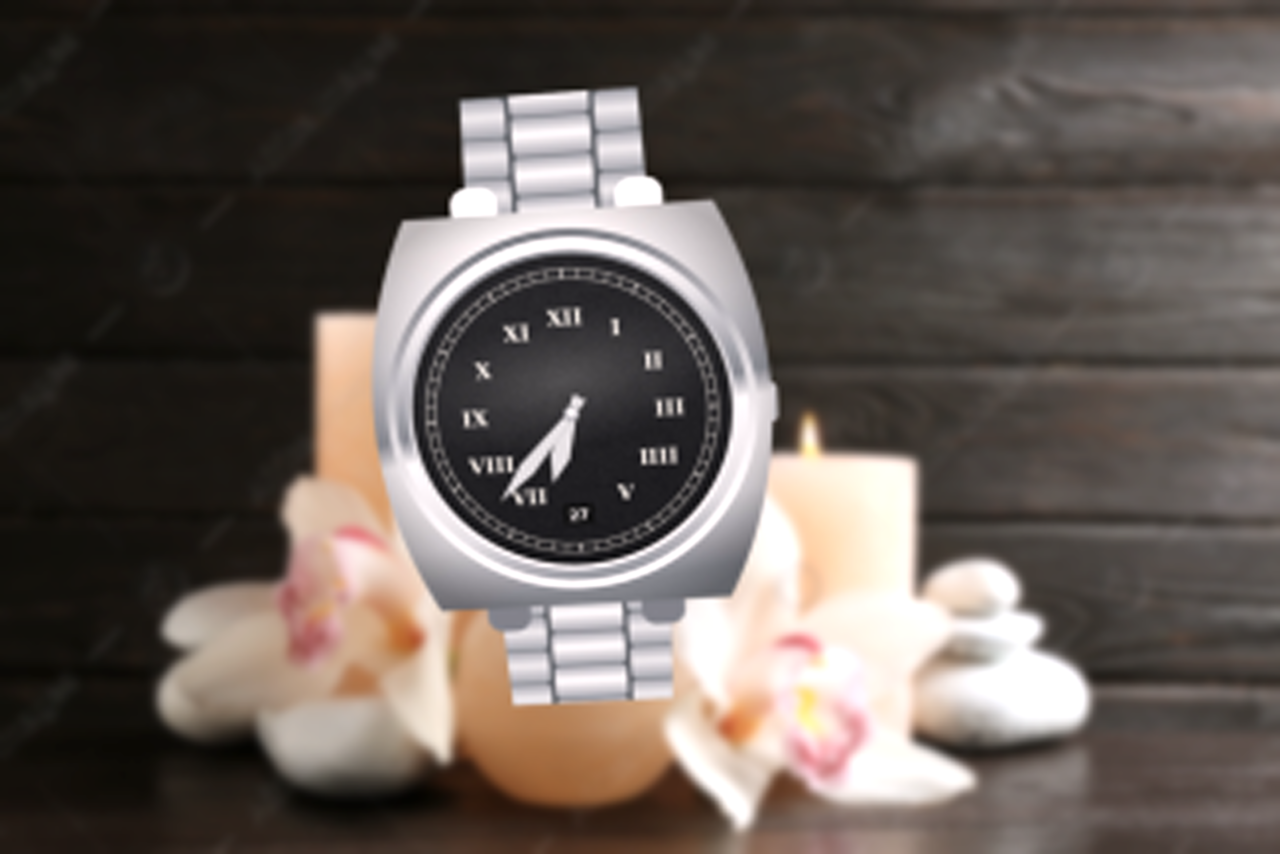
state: 6:37
